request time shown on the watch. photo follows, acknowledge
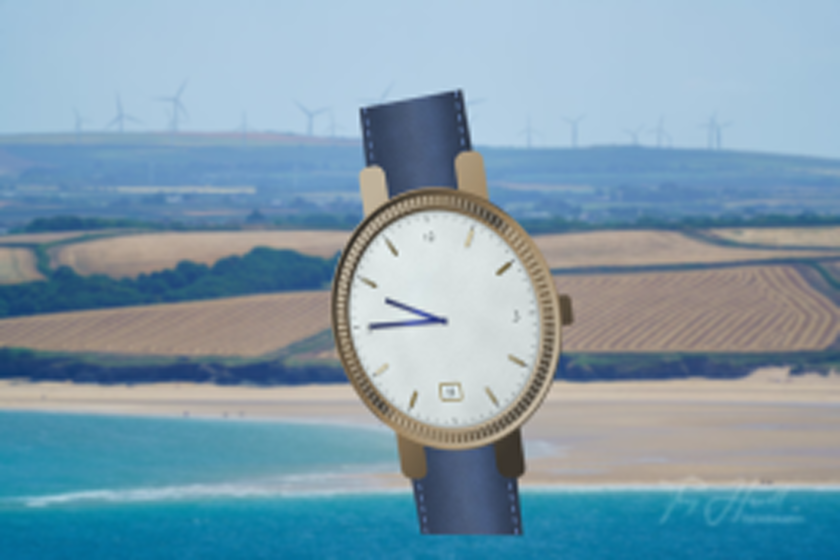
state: 9:45
